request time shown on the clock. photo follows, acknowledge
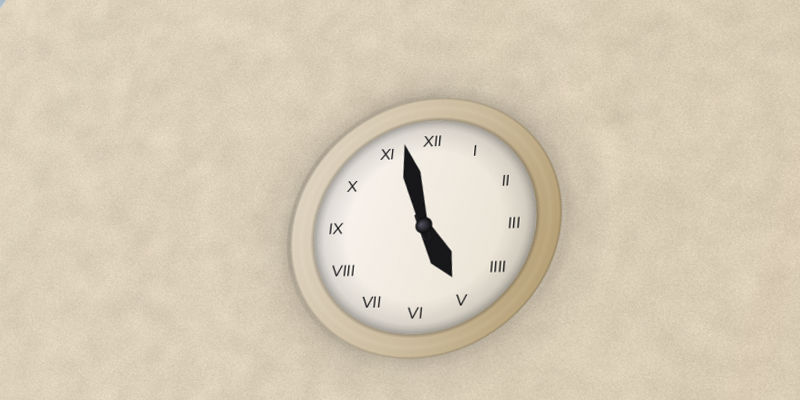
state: 4:57
